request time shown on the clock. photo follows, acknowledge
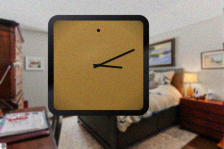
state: 3:11
